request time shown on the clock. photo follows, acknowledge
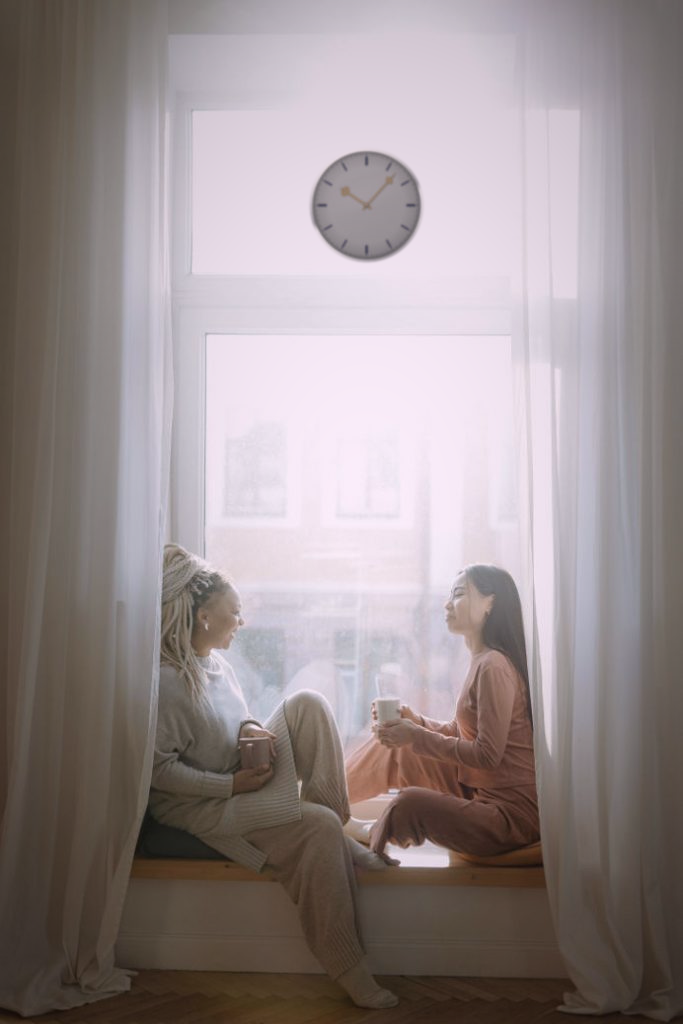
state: 10:07
